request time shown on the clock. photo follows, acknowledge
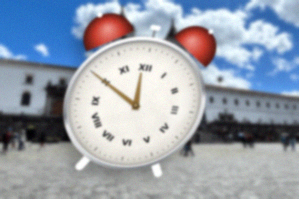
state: 11:50
